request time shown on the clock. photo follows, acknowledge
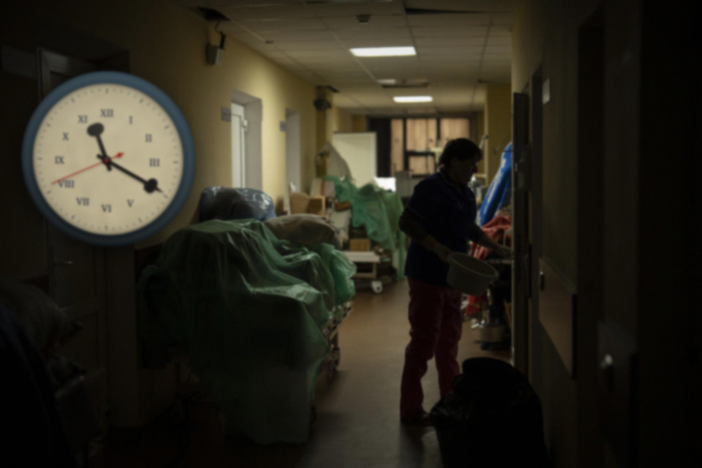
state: 11:19:41
